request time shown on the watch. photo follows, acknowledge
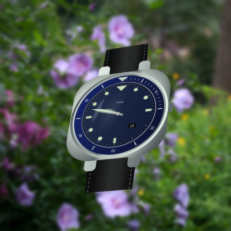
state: 9:48
